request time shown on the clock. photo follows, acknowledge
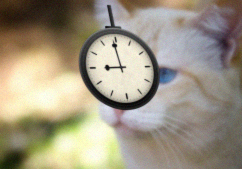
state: 8:59
